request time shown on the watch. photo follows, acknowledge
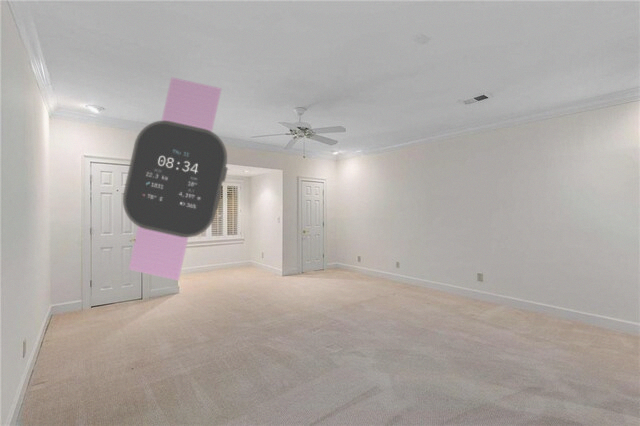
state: 8:34
